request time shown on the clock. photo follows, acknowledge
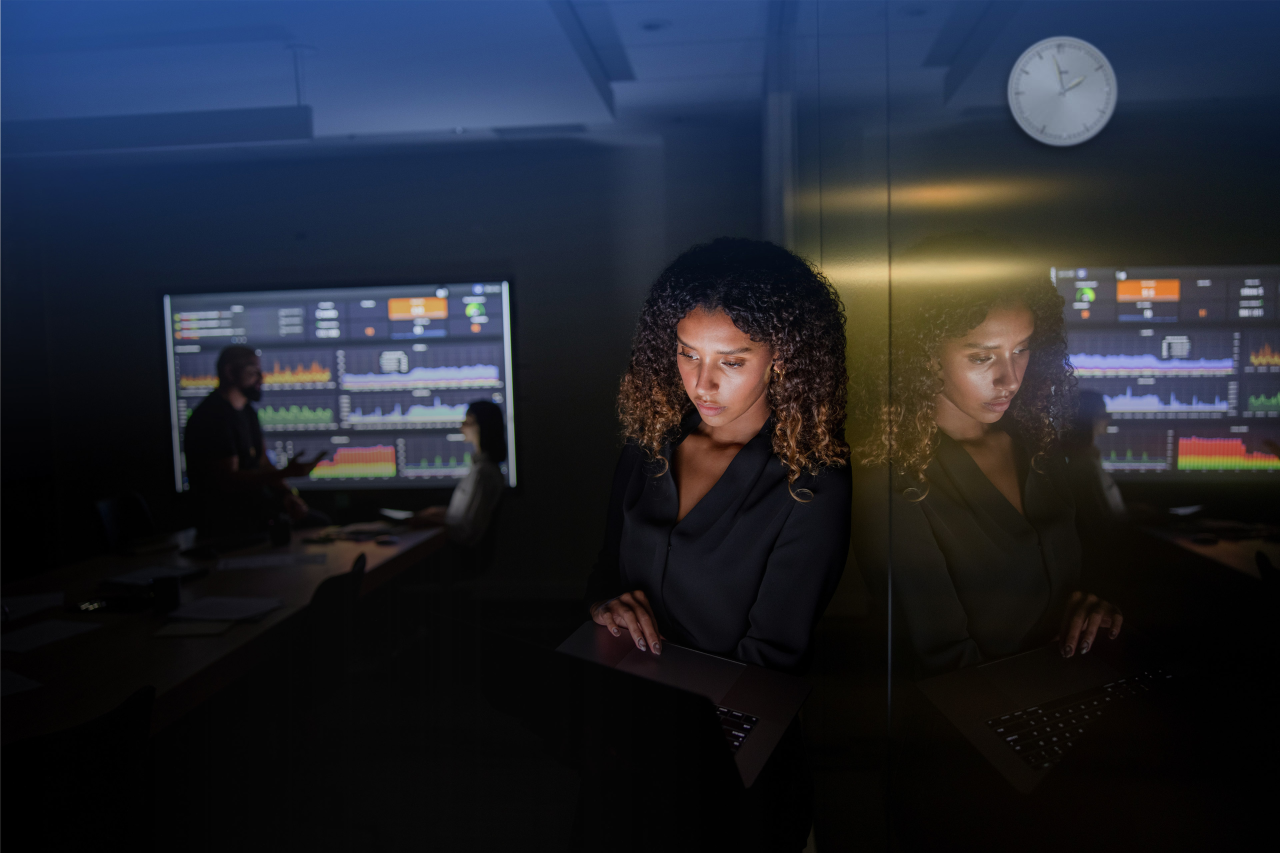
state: 1:58
